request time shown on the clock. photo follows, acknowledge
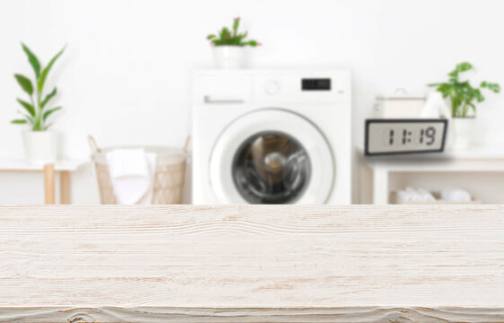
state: 11:19
